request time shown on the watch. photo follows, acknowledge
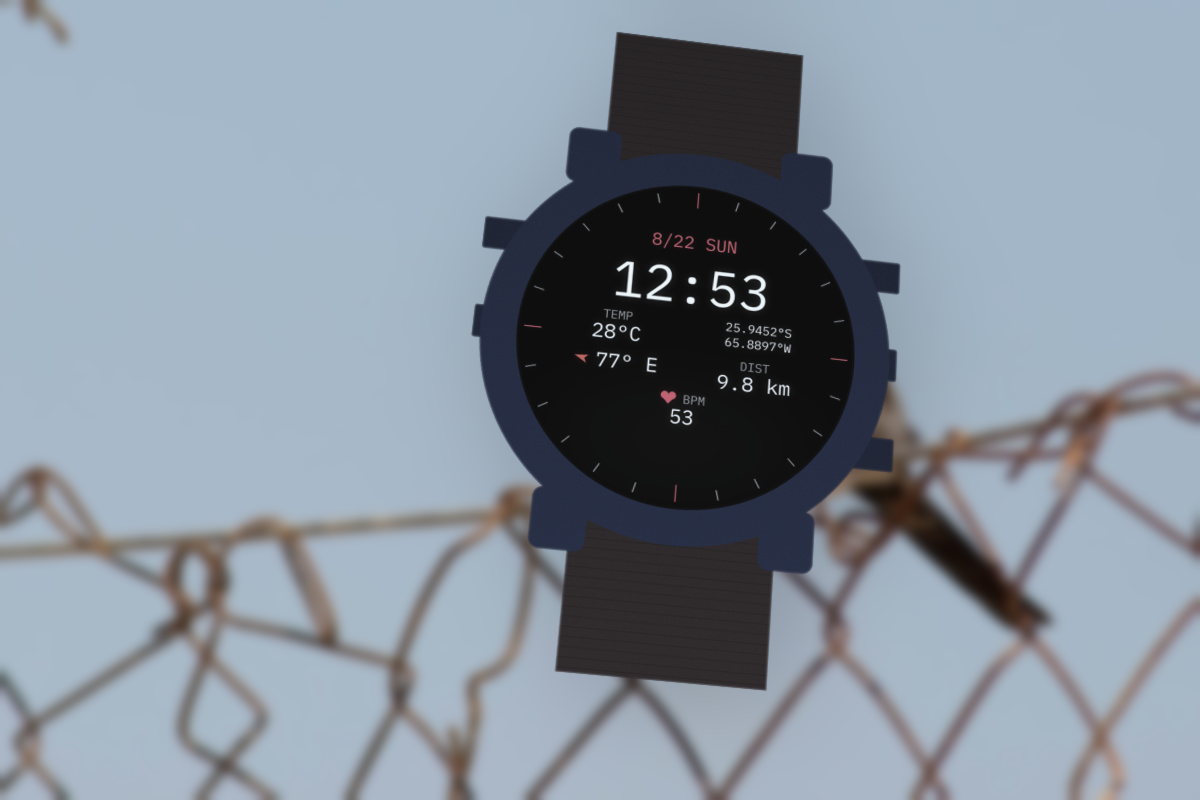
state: 12:53
